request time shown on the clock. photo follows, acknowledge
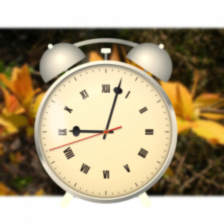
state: 9:02:42
